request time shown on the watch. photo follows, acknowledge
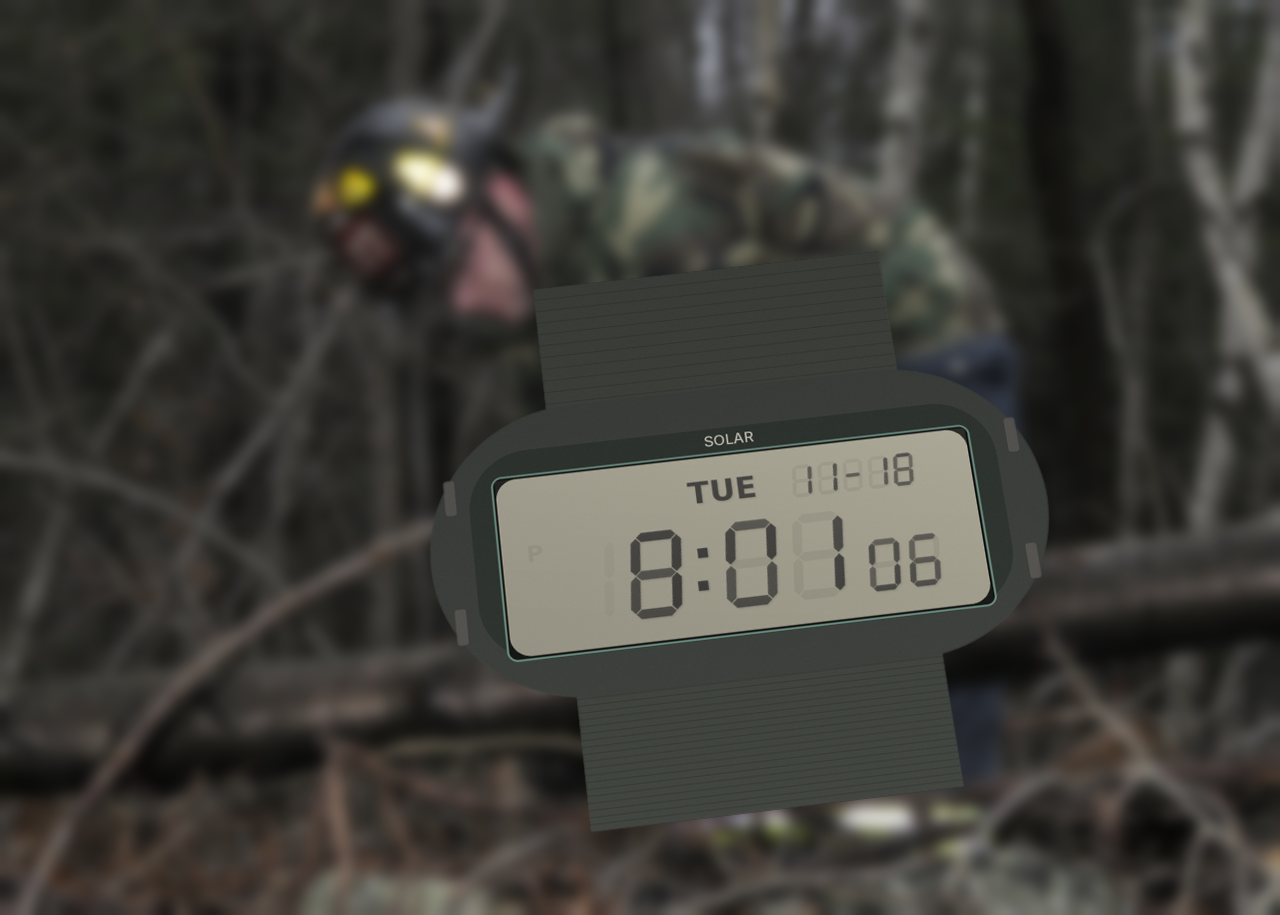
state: 8:01:06
